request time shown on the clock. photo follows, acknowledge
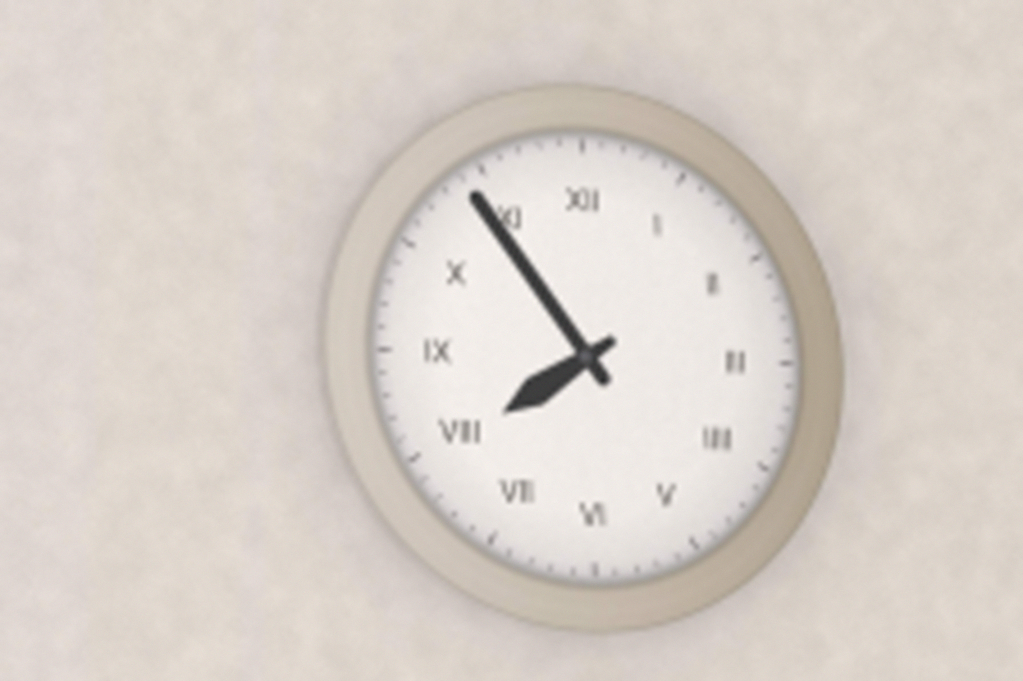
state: 7:54
